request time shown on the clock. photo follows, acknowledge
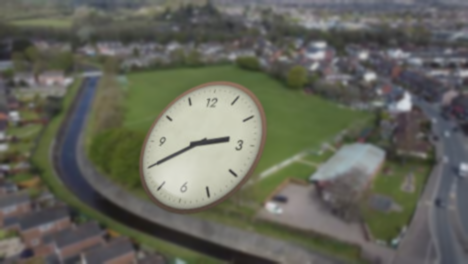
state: 2:40
